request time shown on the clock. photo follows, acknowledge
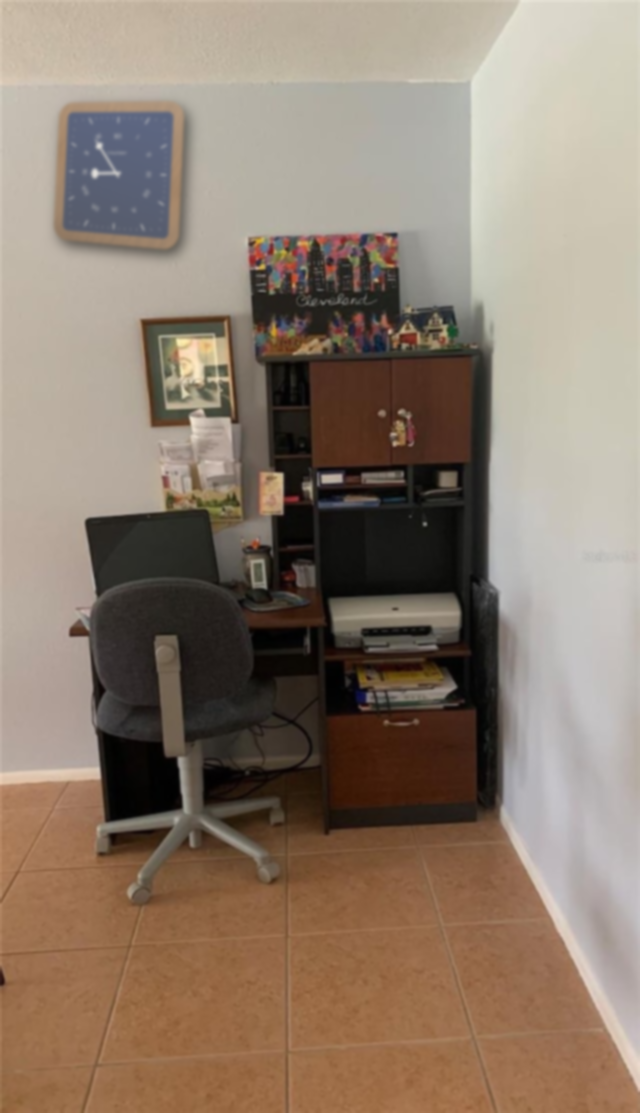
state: 8:54
